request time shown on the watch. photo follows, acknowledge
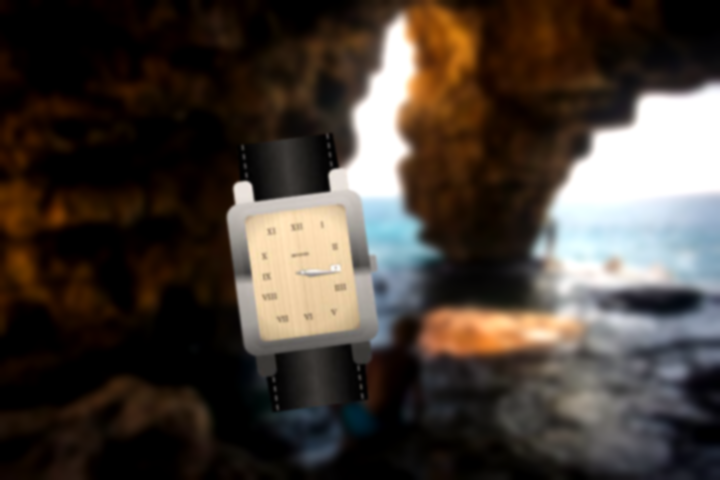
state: 3:16
